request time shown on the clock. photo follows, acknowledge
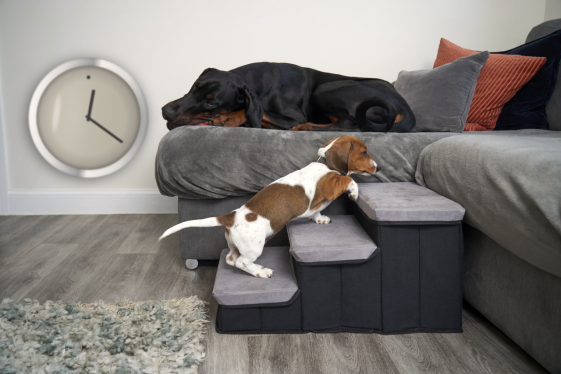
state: 12:21
